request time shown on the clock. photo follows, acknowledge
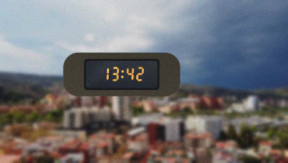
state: 13:42
